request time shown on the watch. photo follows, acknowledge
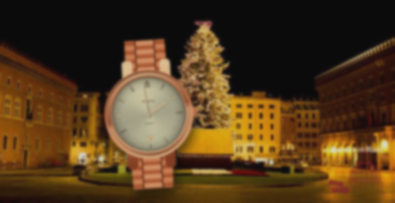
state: 1:59
